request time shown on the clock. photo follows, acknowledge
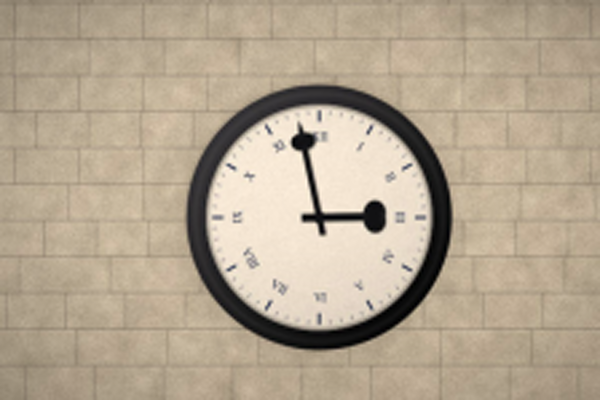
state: 2:58
